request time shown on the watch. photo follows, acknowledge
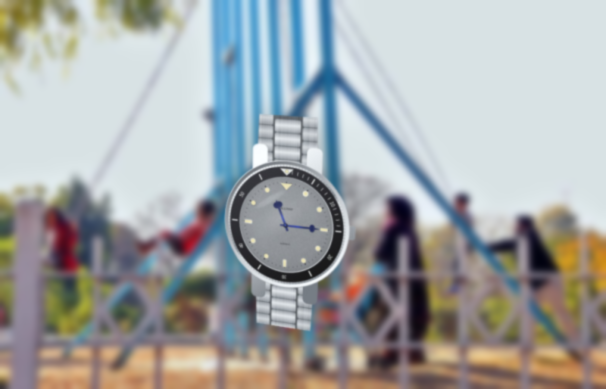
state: 11:15
